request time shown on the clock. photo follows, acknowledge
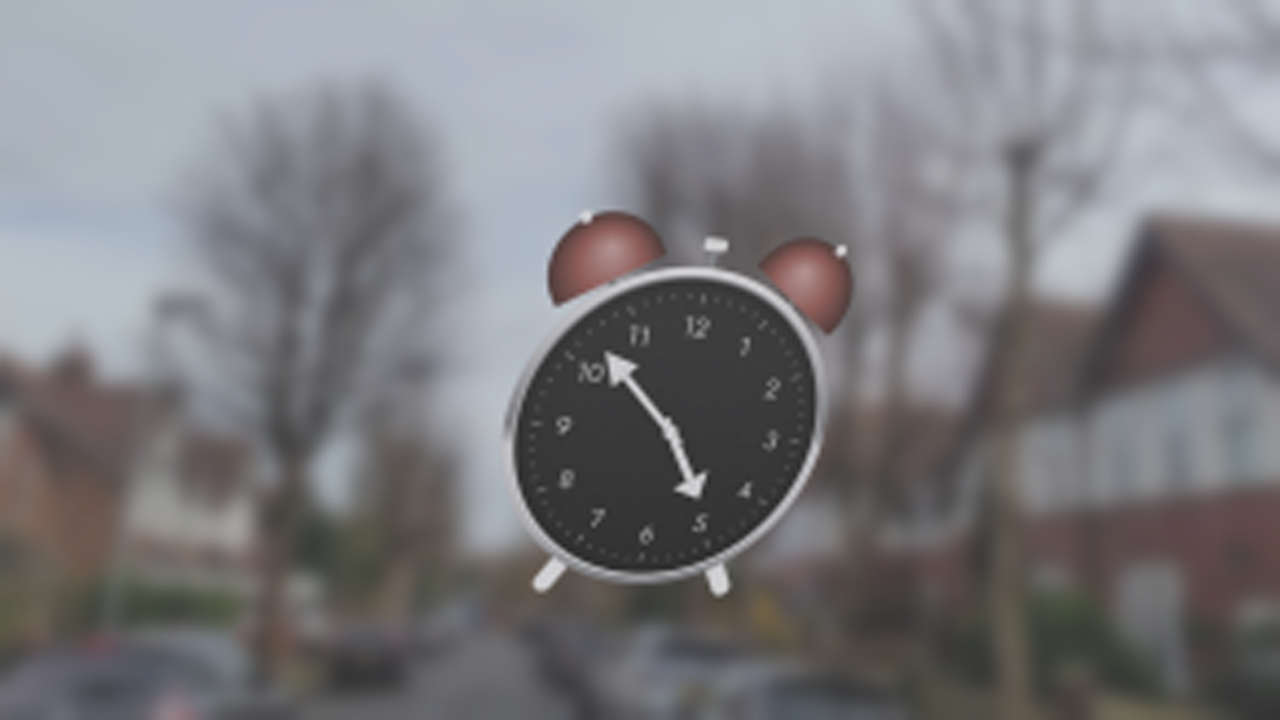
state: 4:52
